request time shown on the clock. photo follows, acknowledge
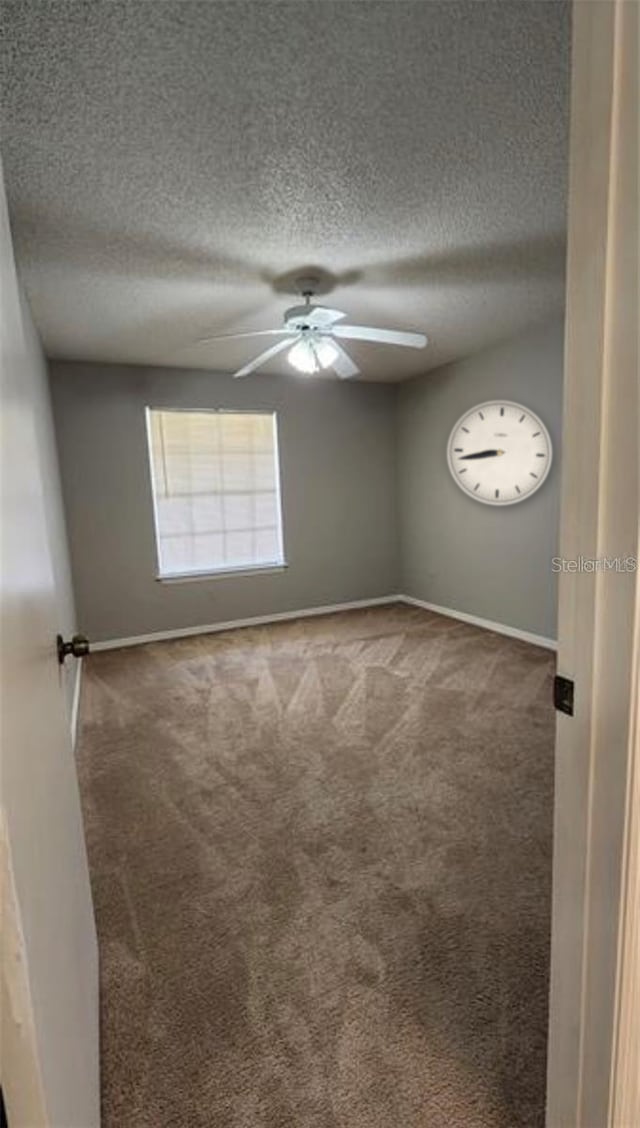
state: 8:43
